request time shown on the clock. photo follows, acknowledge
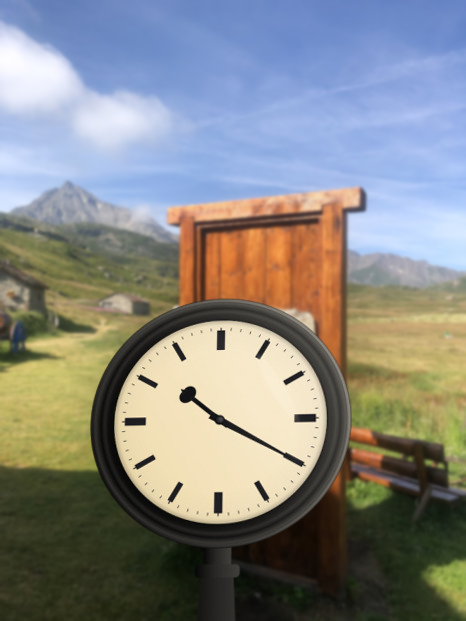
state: 10:20
